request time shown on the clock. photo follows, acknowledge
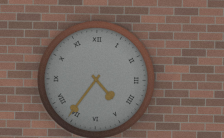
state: 4:36
